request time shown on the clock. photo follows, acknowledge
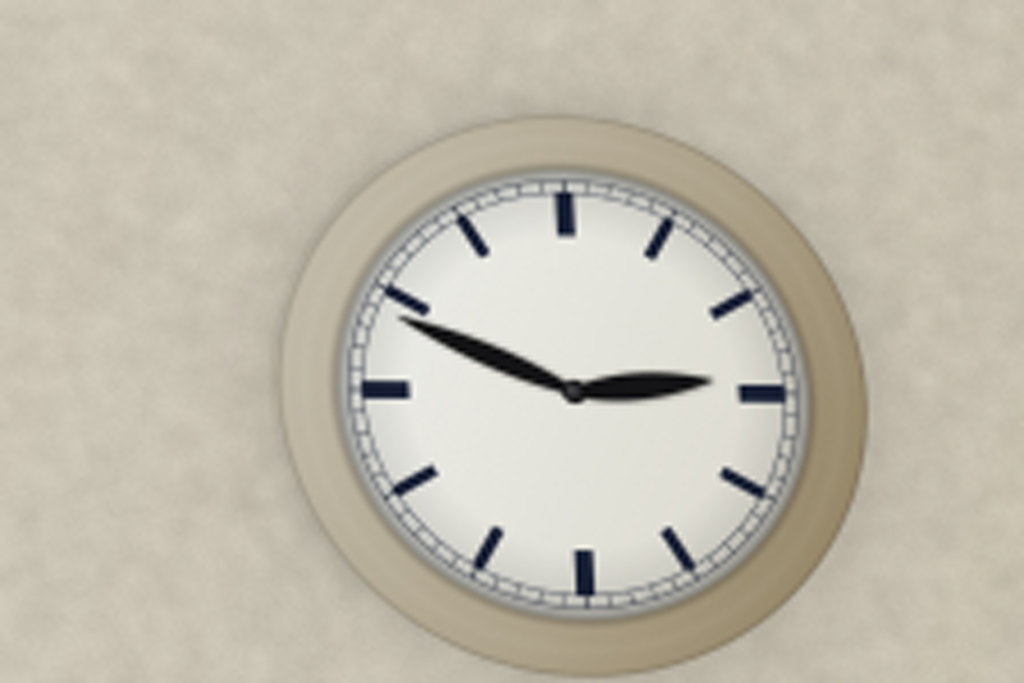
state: 2:49
